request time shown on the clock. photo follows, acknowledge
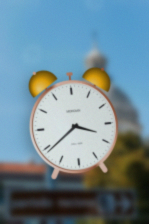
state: 3:39
